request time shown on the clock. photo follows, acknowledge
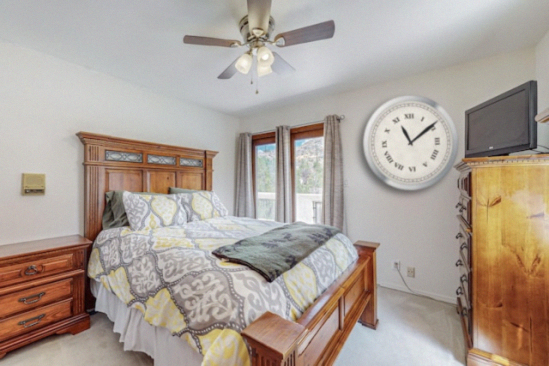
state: 11:09
